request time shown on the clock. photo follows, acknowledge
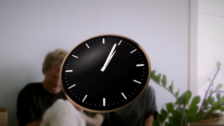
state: 1:04
